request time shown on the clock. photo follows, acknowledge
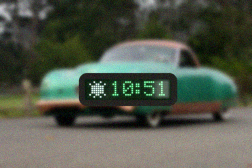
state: 10:51
